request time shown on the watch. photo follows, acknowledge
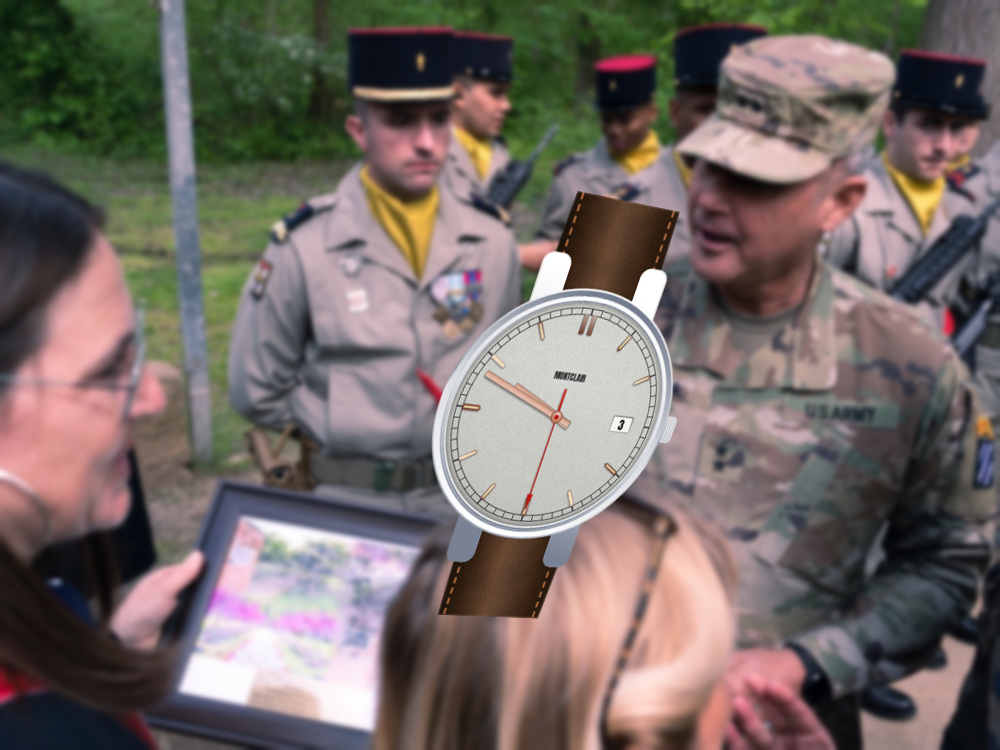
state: 9:48:30
